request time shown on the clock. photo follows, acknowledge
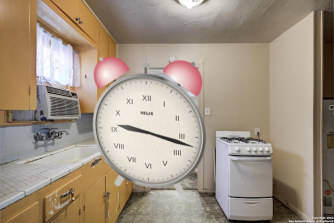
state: 9:17
